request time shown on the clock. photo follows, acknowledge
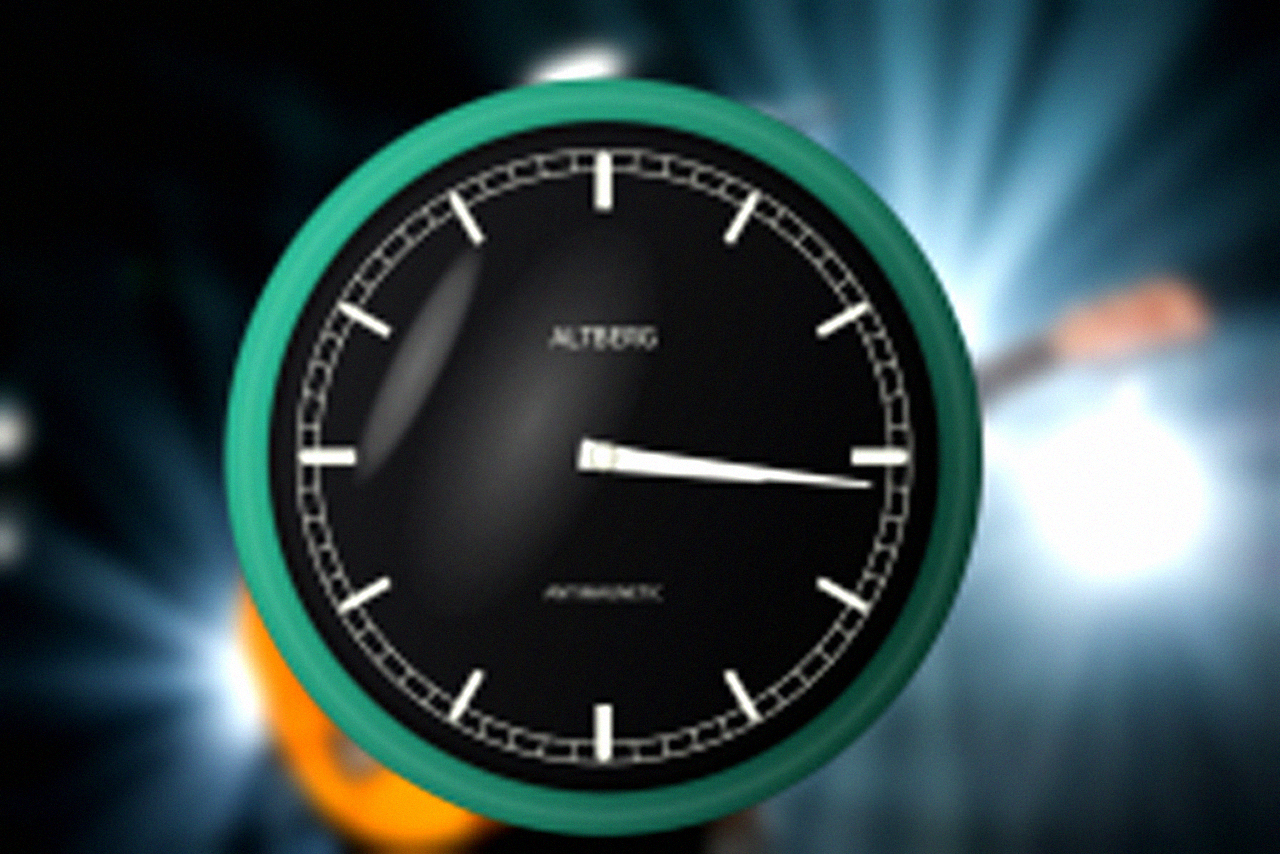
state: 3:16
